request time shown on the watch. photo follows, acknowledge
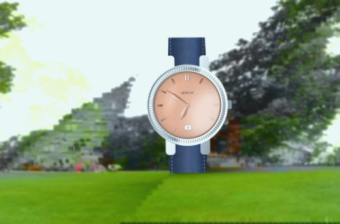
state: 6:51
